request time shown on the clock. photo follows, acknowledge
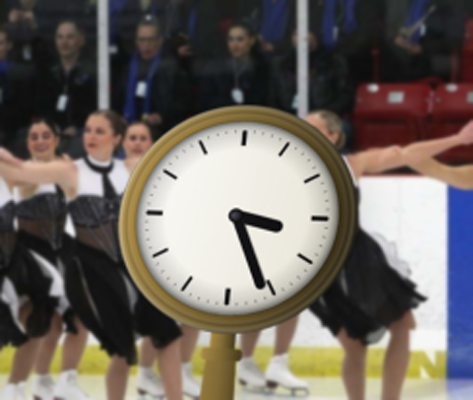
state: 3:26
